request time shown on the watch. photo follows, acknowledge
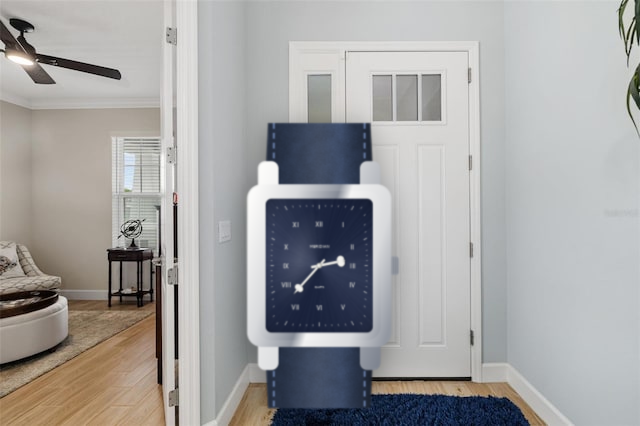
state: 2:37
